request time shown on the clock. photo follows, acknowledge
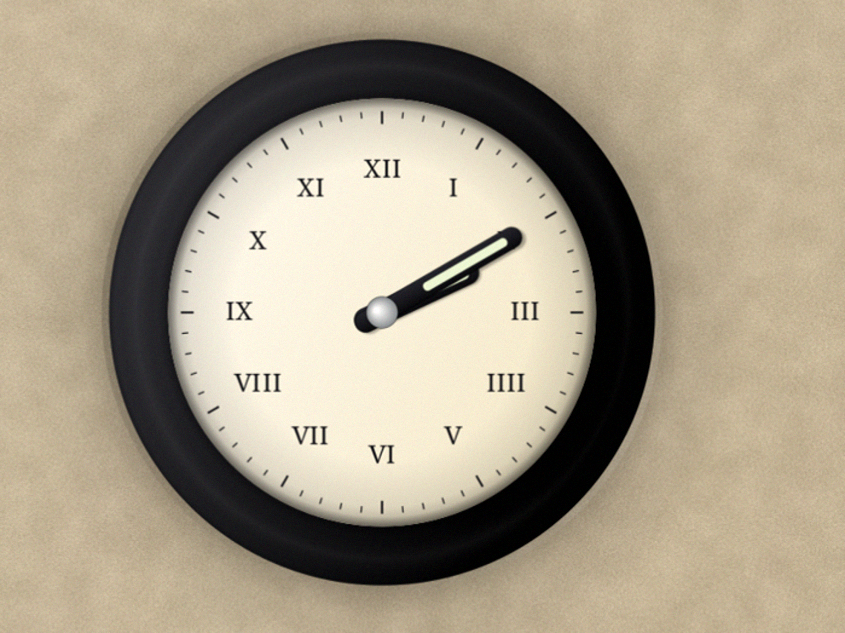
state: 2:10
